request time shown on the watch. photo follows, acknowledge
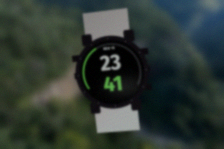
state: 23:41
